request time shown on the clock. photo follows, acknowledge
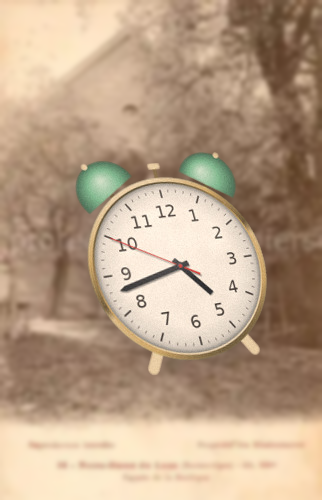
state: 4:42:50
